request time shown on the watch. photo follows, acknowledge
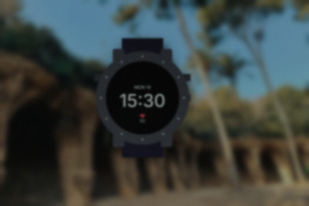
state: 15:30
